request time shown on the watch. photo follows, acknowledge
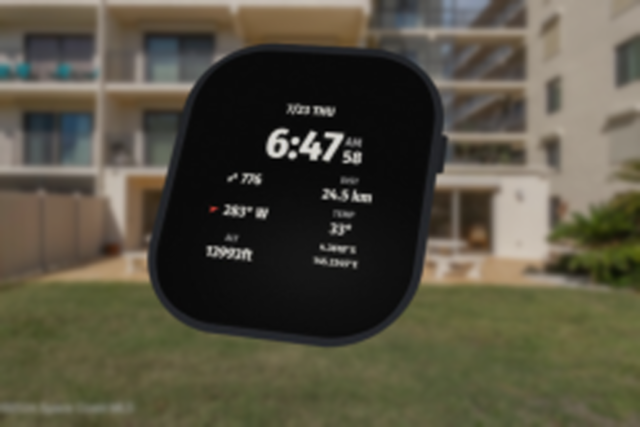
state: 6:47
